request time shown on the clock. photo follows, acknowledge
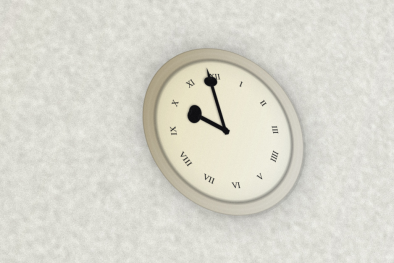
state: 9:59
